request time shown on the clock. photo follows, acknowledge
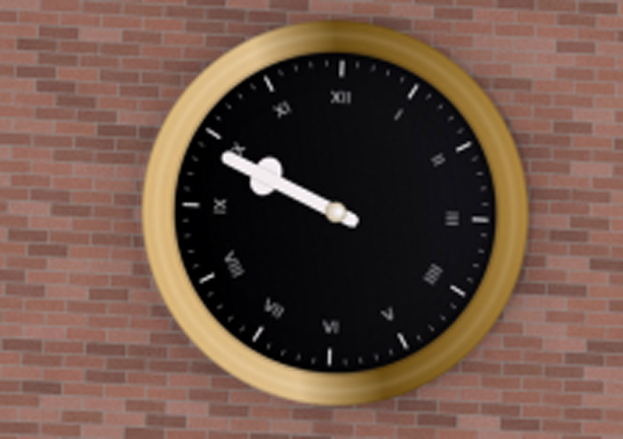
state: 9:49
